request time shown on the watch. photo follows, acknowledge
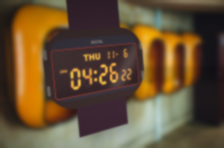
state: 4:26:22
